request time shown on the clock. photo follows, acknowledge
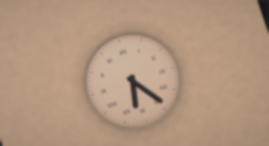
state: 6:24
